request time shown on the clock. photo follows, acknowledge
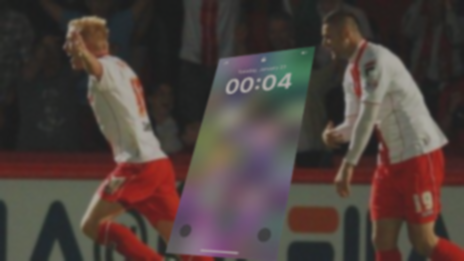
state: 0:04
